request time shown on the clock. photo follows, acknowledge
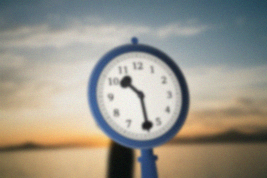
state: 10:29
